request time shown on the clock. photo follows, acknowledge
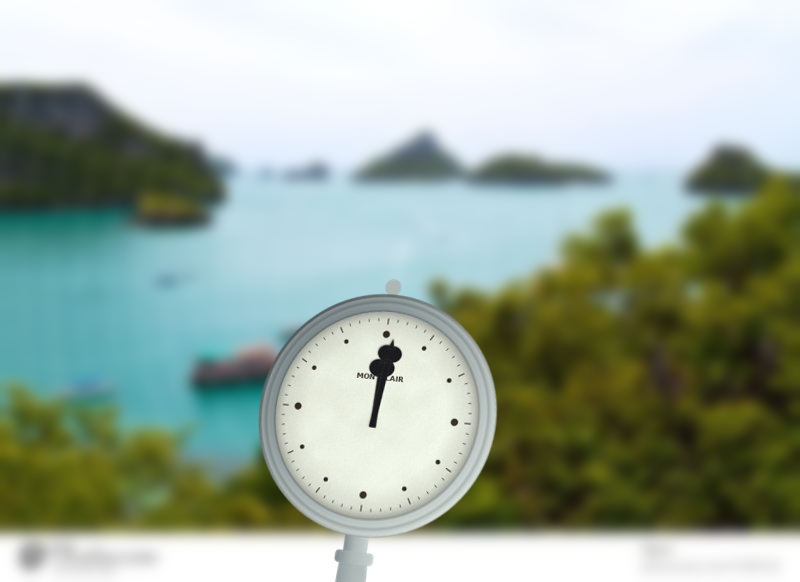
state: 12:01
